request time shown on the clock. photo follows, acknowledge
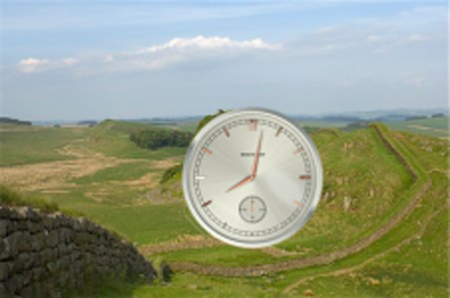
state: 8:02
